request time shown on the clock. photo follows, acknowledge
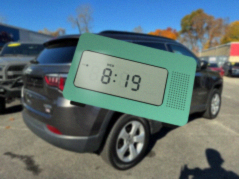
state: 8:19
